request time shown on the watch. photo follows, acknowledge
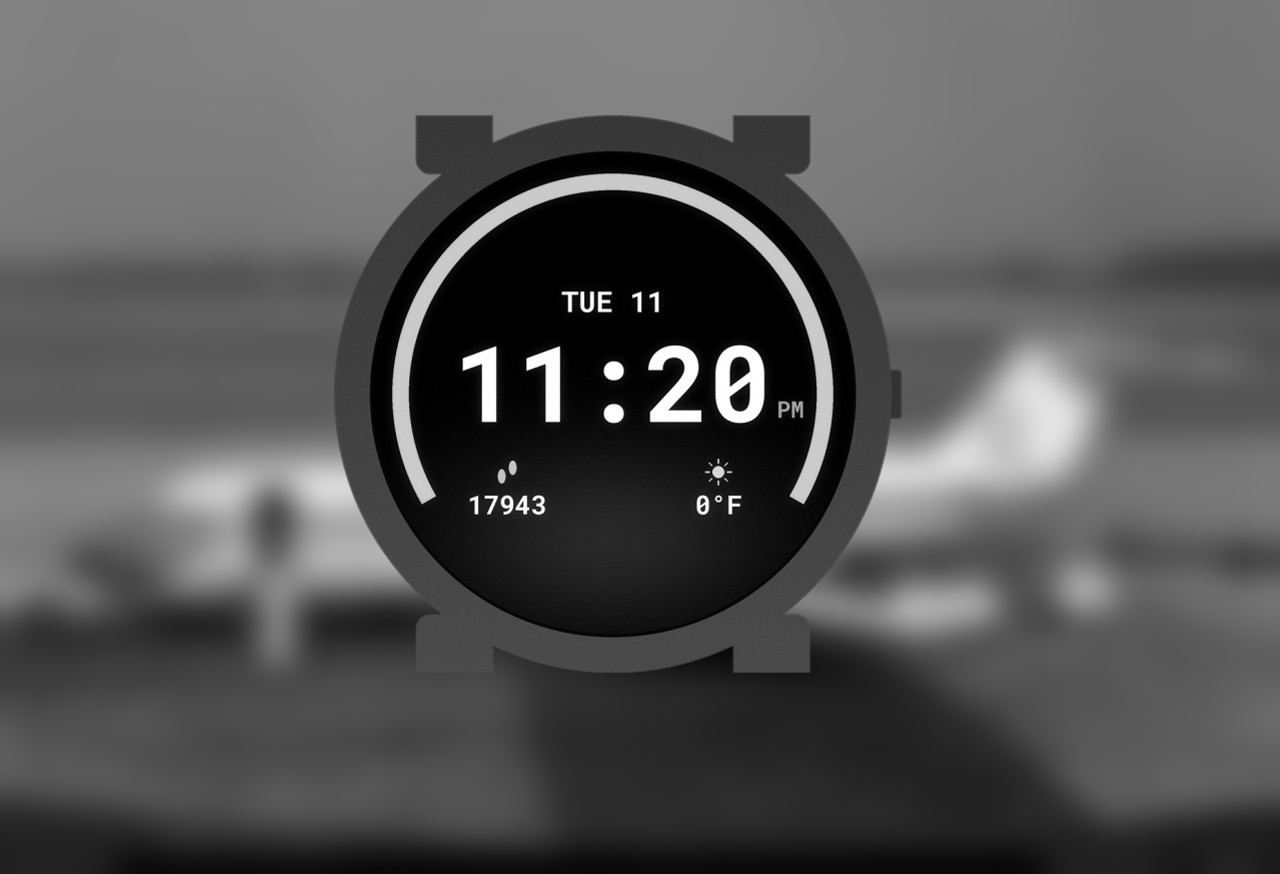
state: 11:20
